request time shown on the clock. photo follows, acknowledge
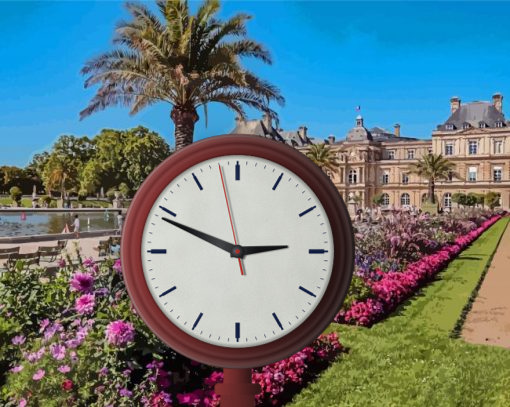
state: 2:48:58
